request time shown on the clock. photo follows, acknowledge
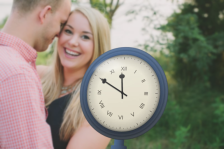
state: 11:50
